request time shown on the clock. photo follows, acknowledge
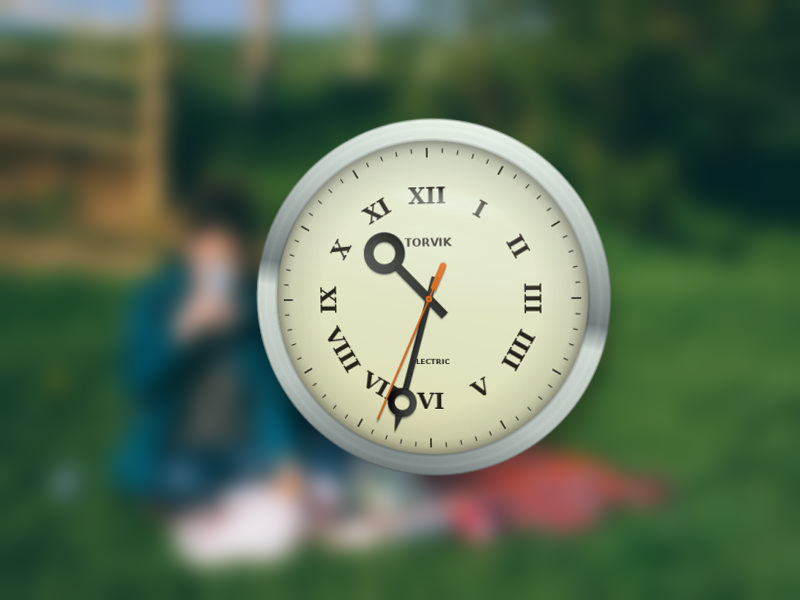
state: 10:32:34
